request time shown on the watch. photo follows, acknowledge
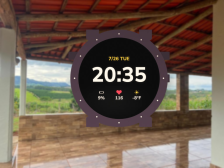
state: 20:35
